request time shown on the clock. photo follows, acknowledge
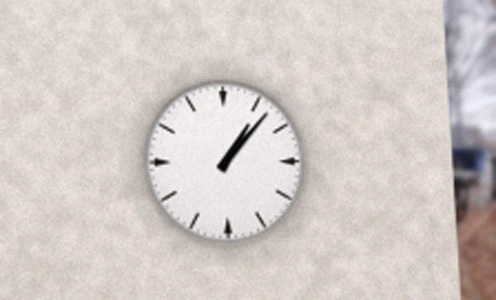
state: 1:07
